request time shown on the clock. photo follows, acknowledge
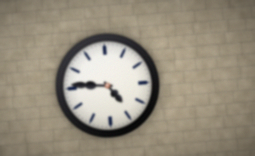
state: 4:46
